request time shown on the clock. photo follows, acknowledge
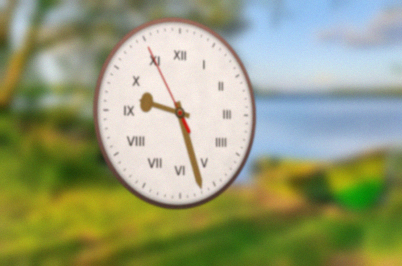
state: 9:26:55
